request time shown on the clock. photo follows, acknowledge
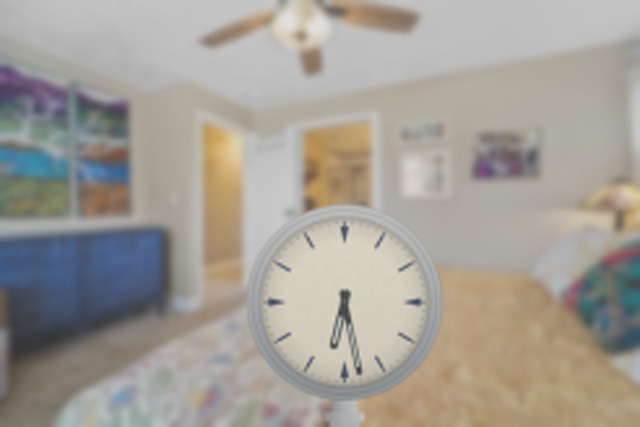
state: 6:28
